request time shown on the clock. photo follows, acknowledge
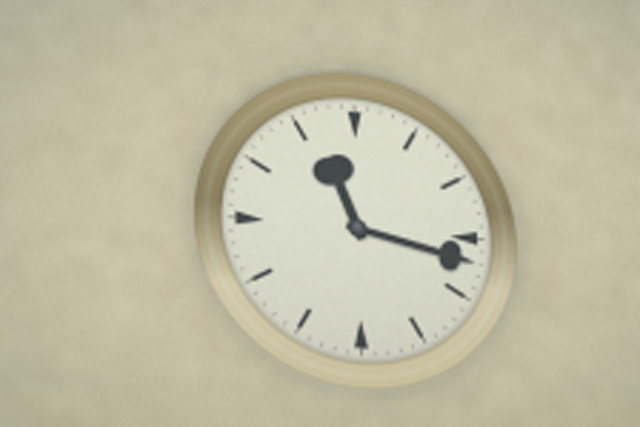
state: 11:17
